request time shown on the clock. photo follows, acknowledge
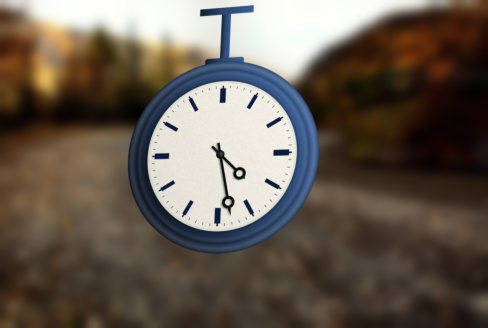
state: 4:28
